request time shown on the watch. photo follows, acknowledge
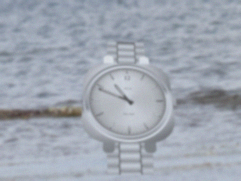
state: 10:49
